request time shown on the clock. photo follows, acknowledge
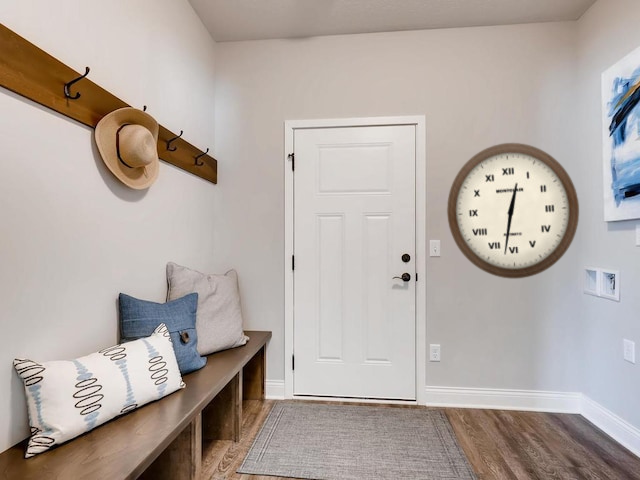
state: 12:32
